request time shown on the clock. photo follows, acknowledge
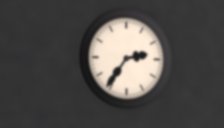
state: 2:36
